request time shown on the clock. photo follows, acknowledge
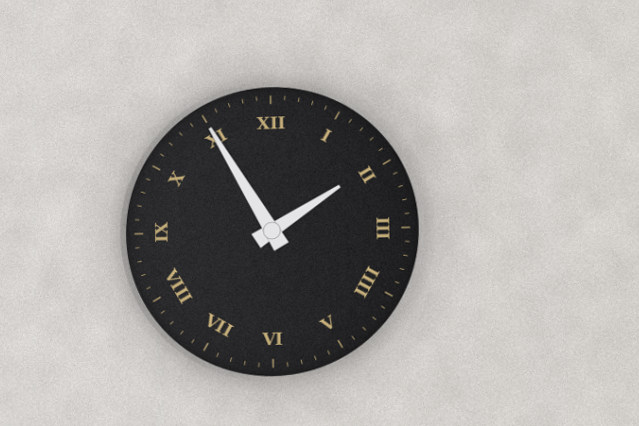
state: 1:55
